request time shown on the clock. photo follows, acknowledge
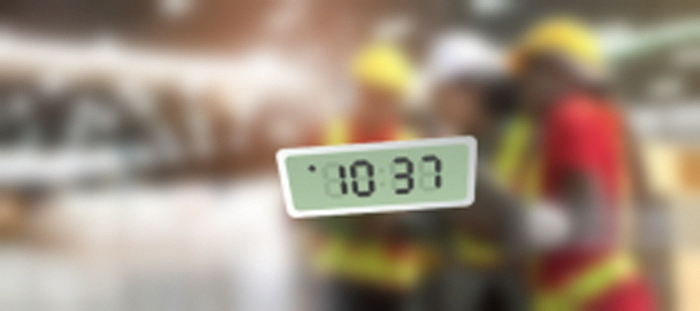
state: 10:37
